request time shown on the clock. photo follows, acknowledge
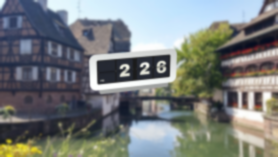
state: 2:26
